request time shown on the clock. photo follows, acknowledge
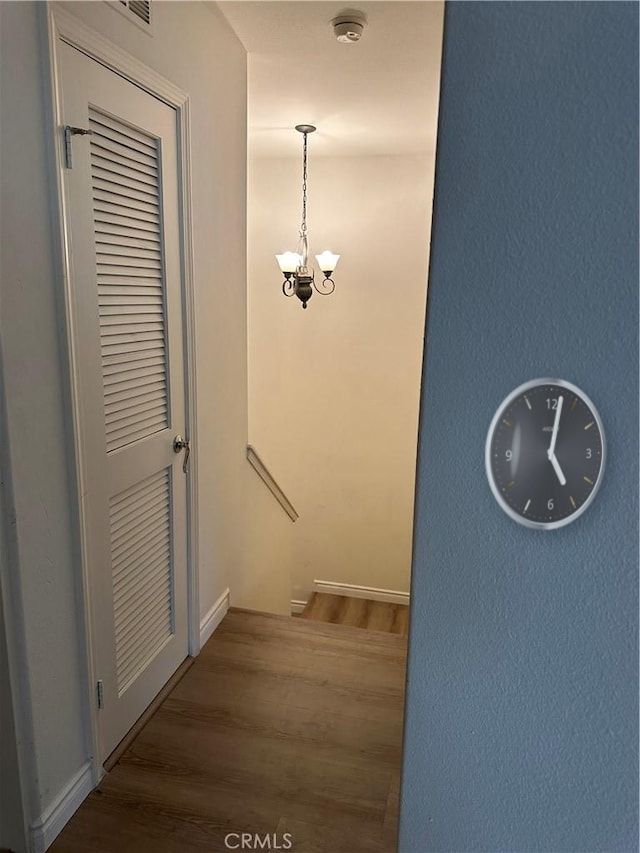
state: 5:02
